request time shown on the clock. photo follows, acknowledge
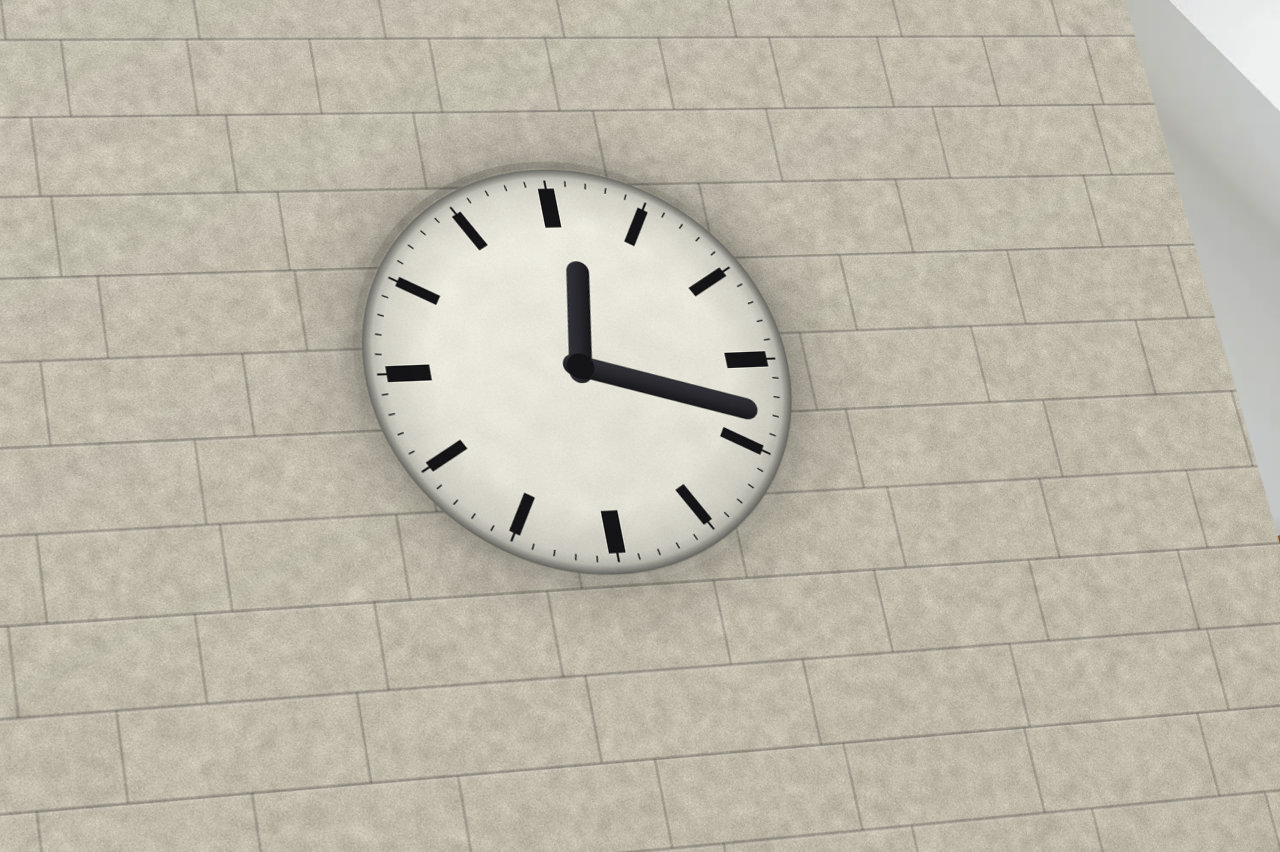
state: 12:18
